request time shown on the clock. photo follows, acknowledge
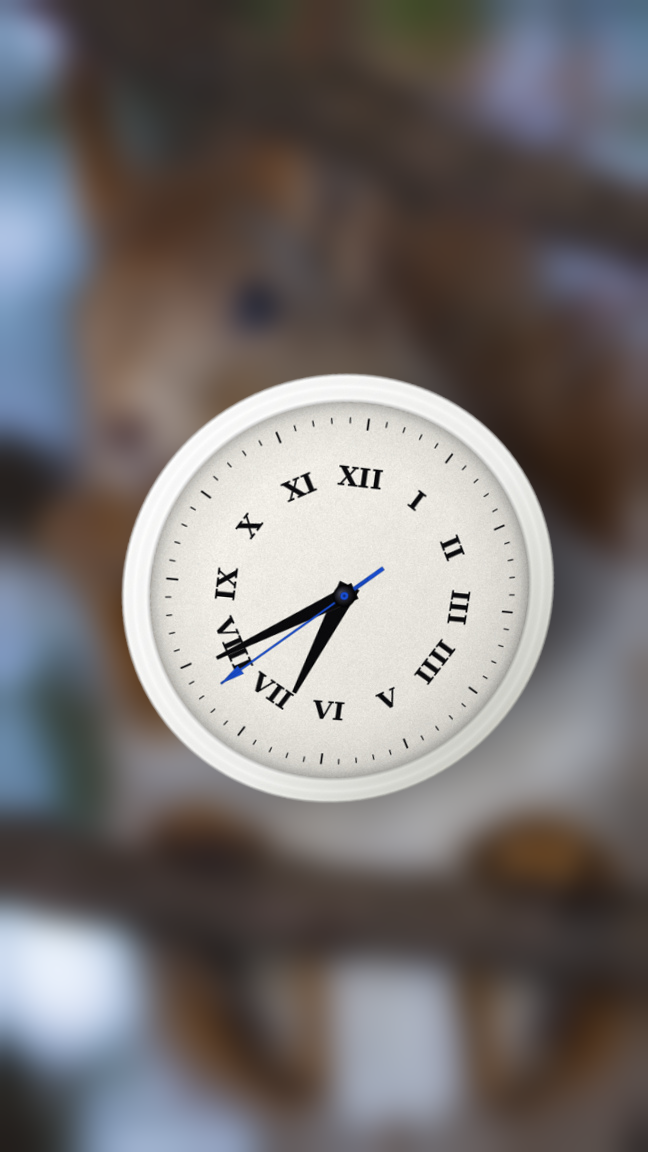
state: 6:39:38
